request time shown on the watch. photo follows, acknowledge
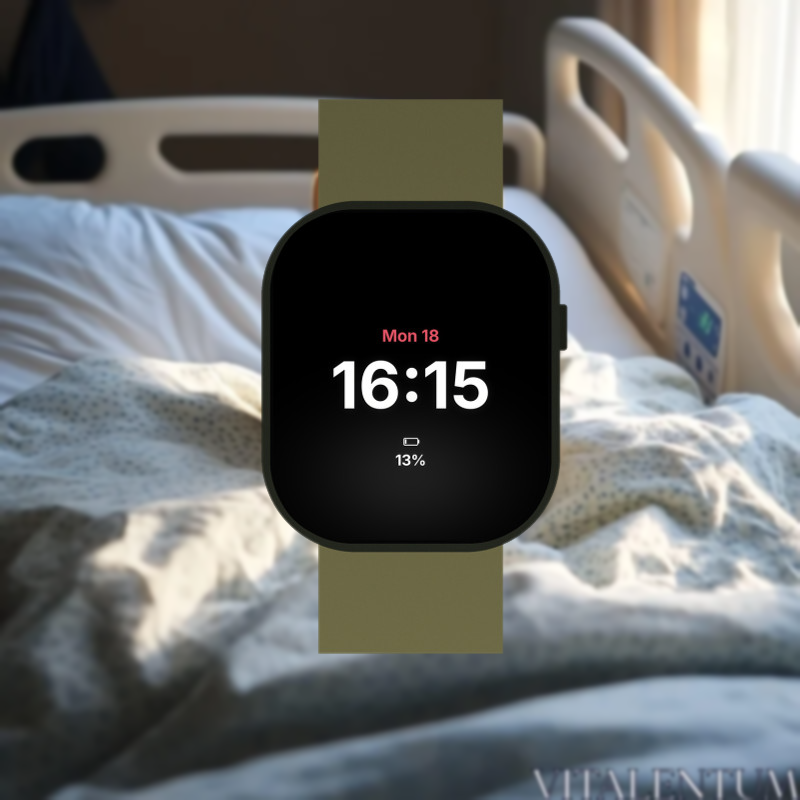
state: 16:15
